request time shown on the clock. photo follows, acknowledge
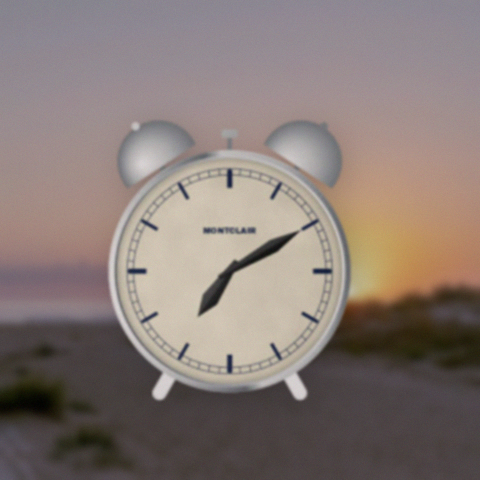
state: 7:10
